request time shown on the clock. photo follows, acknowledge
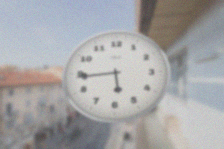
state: 5:44
